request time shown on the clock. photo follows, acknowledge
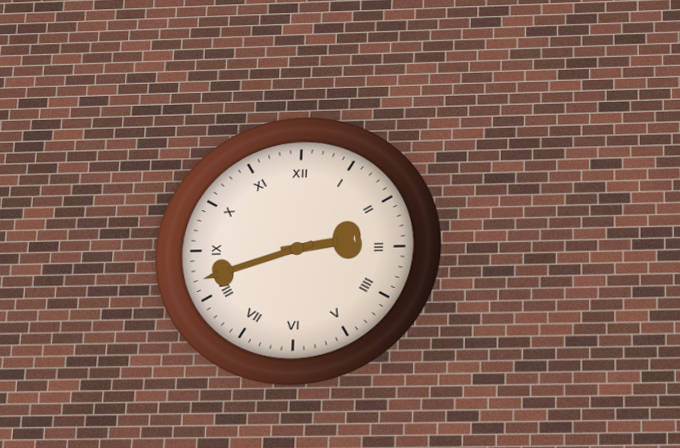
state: 2:42
